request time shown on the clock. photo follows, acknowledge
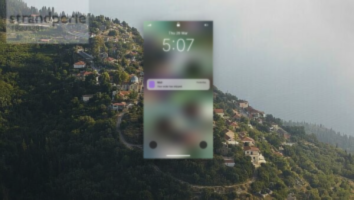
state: 5:07
